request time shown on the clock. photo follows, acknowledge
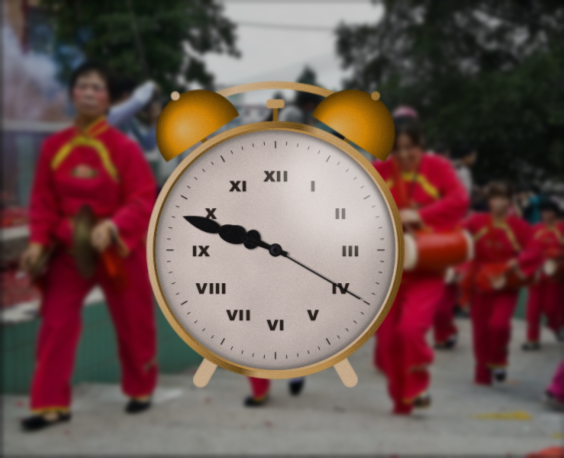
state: 9:48:20
